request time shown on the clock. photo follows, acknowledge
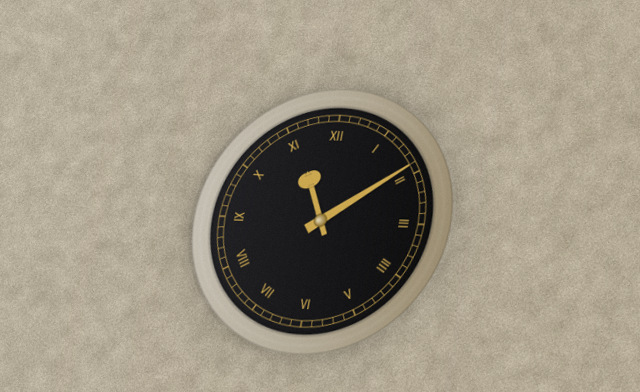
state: 11:09
